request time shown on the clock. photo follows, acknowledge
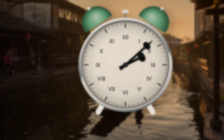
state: 2:08
